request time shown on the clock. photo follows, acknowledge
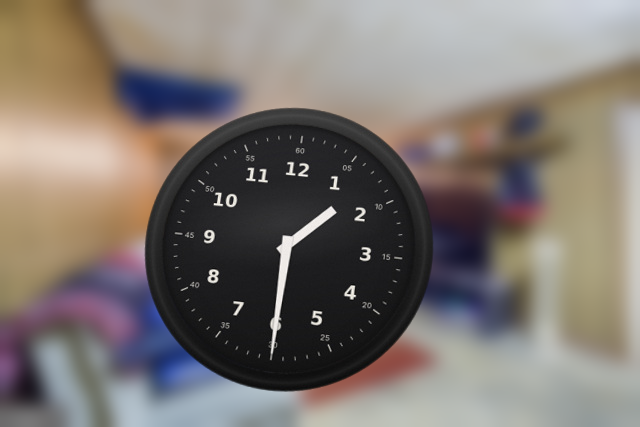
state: 1:30
